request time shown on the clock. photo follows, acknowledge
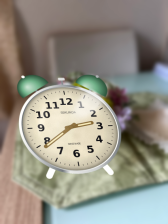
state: 2:39
